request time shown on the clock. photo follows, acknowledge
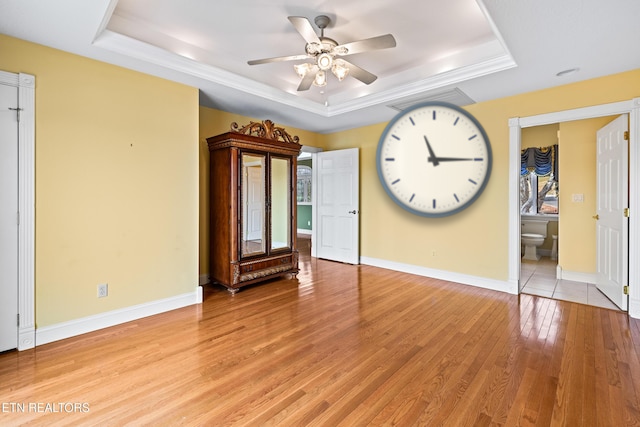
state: 11:15
